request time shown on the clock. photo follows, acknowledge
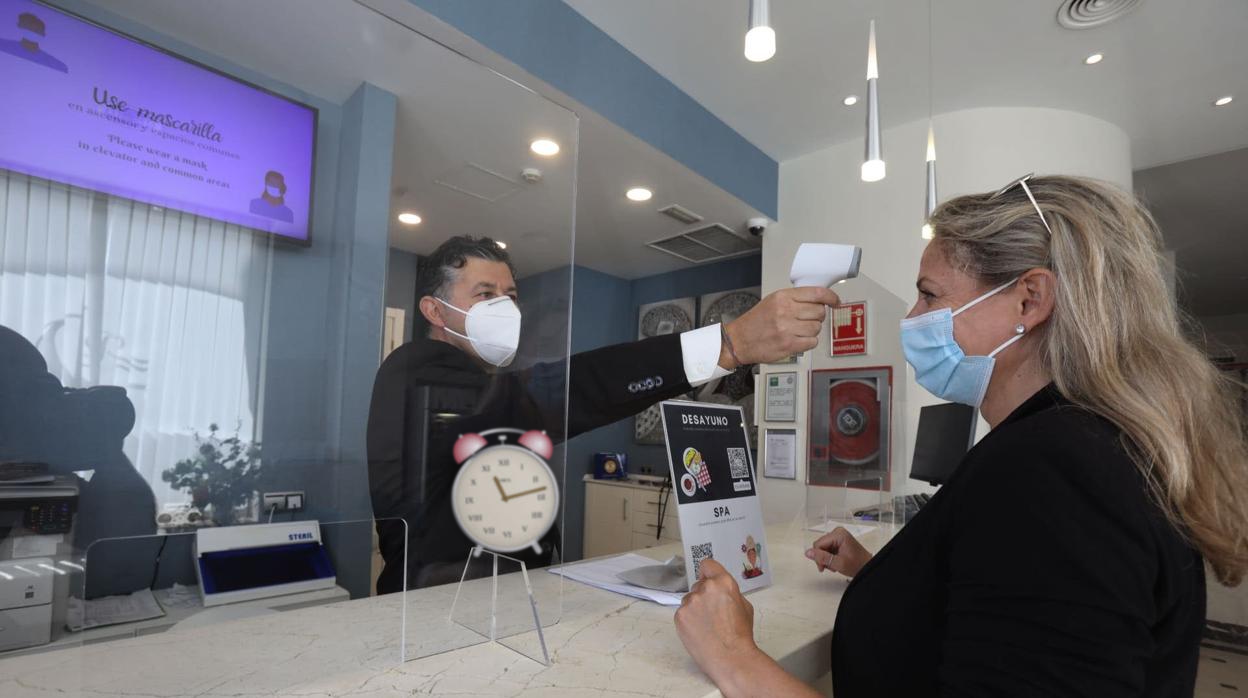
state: 11:13
